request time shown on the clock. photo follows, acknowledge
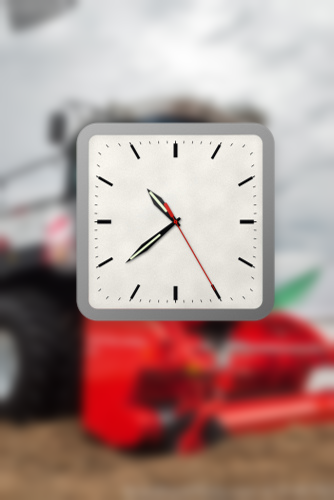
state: 10:38:25
